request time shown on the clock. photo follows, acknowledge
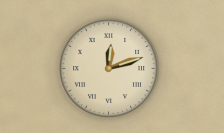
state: 12:12
